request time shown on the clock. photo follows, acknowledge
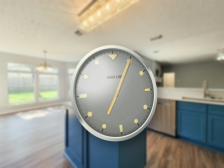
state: 7:05
